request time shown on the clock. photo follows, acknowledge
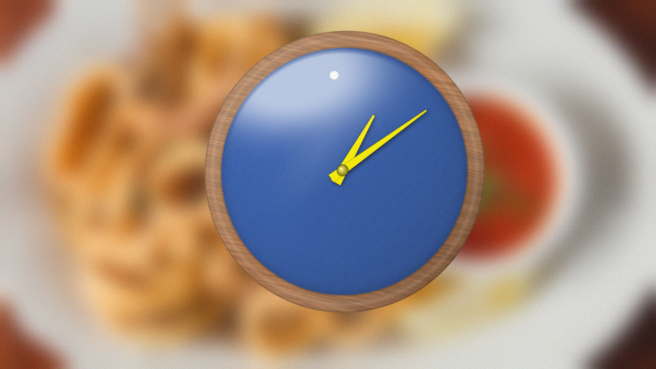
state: 1:10
